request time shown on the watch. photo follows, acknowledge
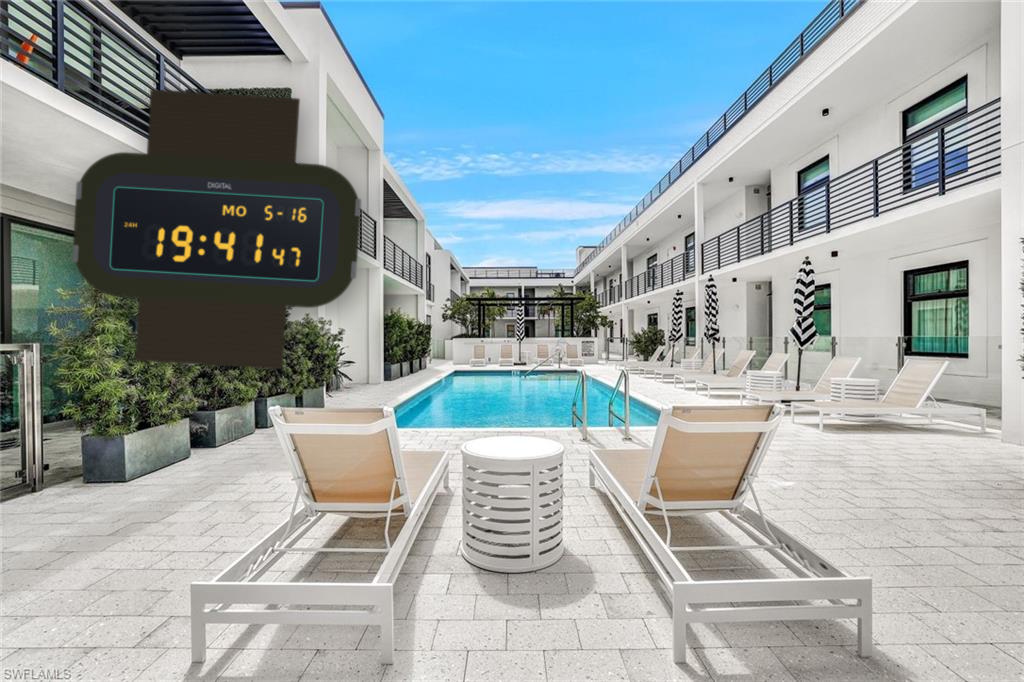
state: 19:41:47
